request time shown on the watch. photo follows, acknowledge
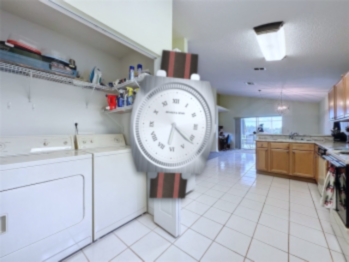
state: 6:21
